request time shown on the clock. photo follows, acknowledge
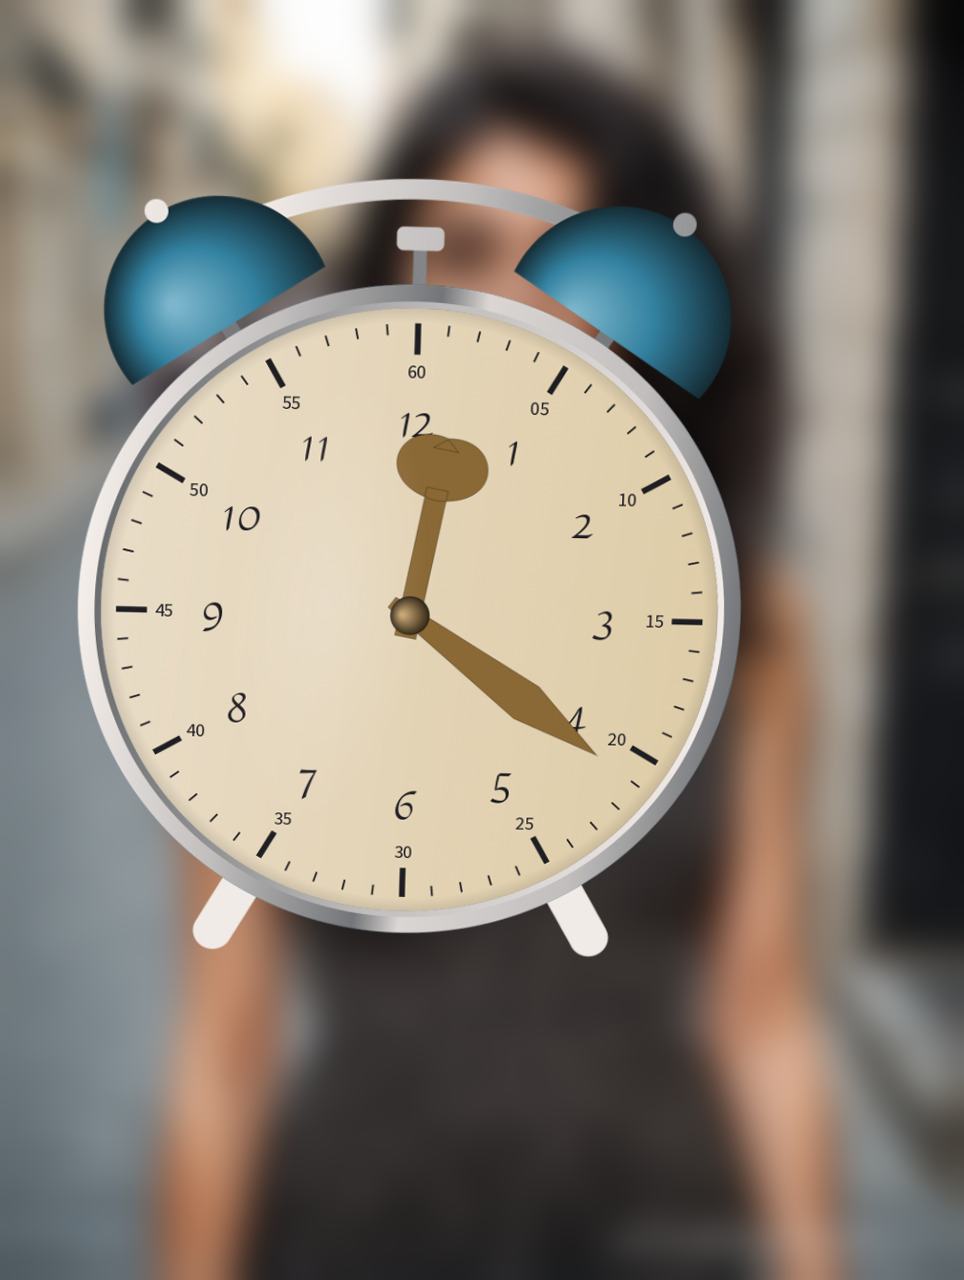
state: 12:21
